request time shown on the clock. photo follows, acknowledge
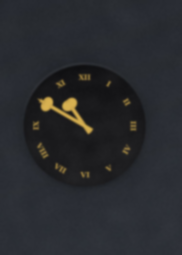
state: 10:50
